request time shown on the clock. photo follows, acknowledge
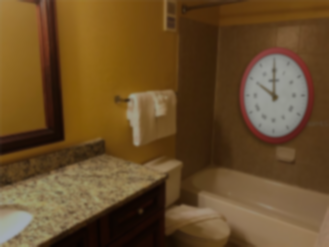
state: 10:00
